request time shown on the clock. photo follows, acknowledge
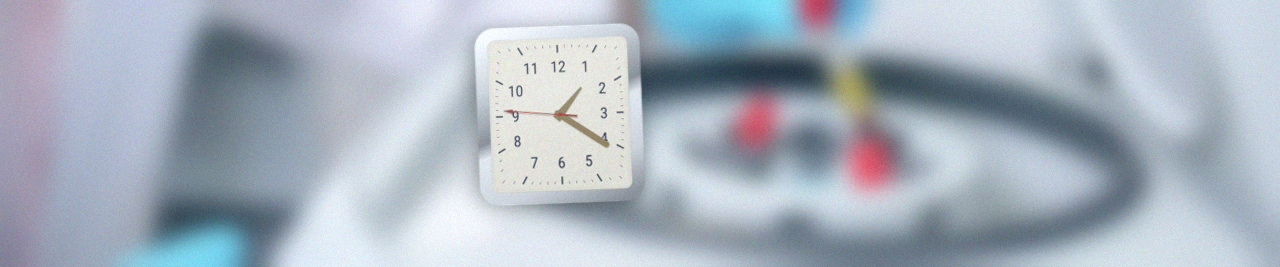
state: 1:20:46
